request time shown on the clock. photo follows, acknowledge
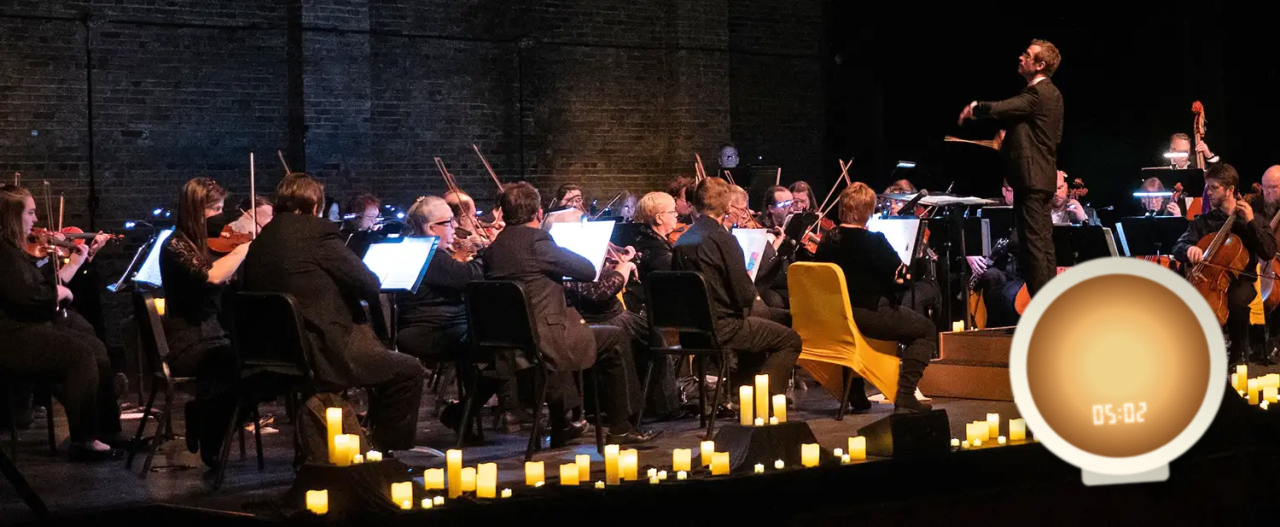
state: 5:02
